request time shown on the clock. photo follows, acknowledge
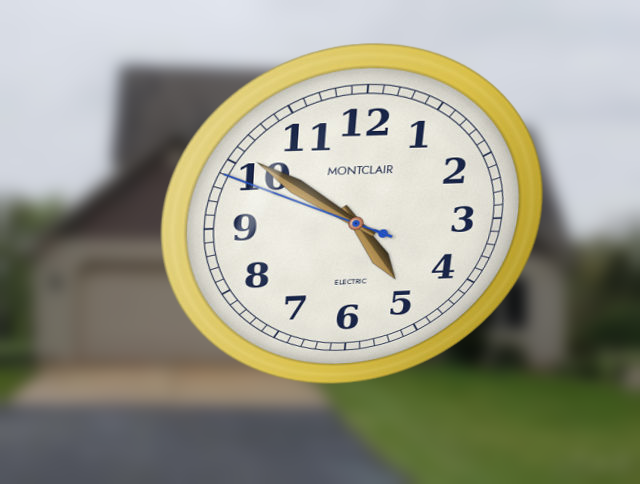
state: 4:50:49
